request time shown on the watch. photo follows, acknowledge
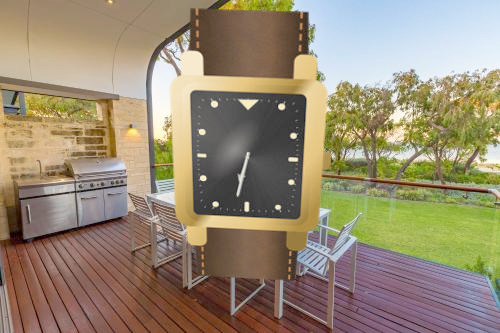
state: 6:32
